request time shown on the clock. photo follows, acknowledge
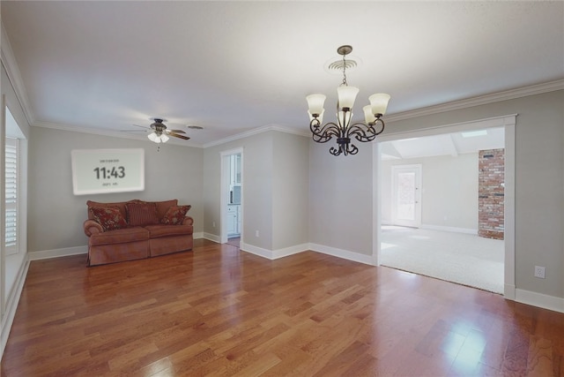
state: 11:43
